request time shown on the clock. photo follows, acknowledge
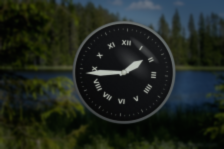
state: 1:44
